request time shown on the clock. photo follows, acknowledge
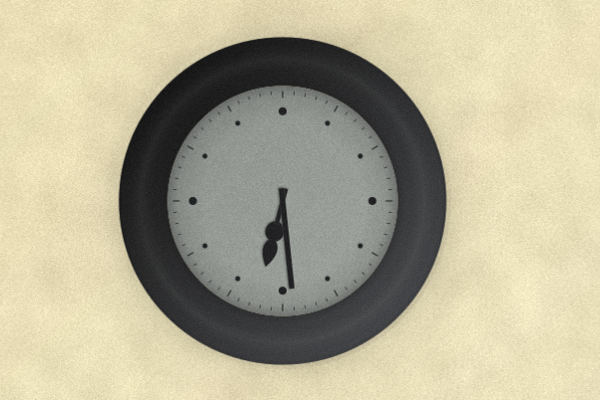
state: 6:29
